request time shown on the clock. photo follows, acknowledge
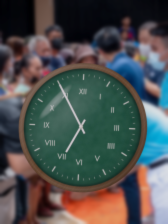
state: 6:55
